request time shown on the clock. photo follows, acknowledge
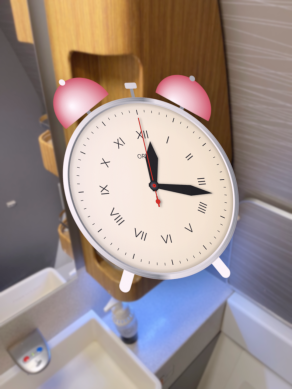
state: 12:17:00
